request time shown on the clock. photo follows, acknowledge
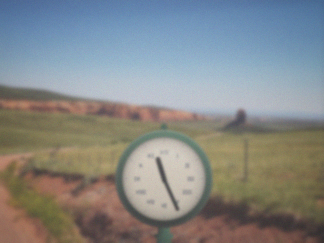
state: 11:26
